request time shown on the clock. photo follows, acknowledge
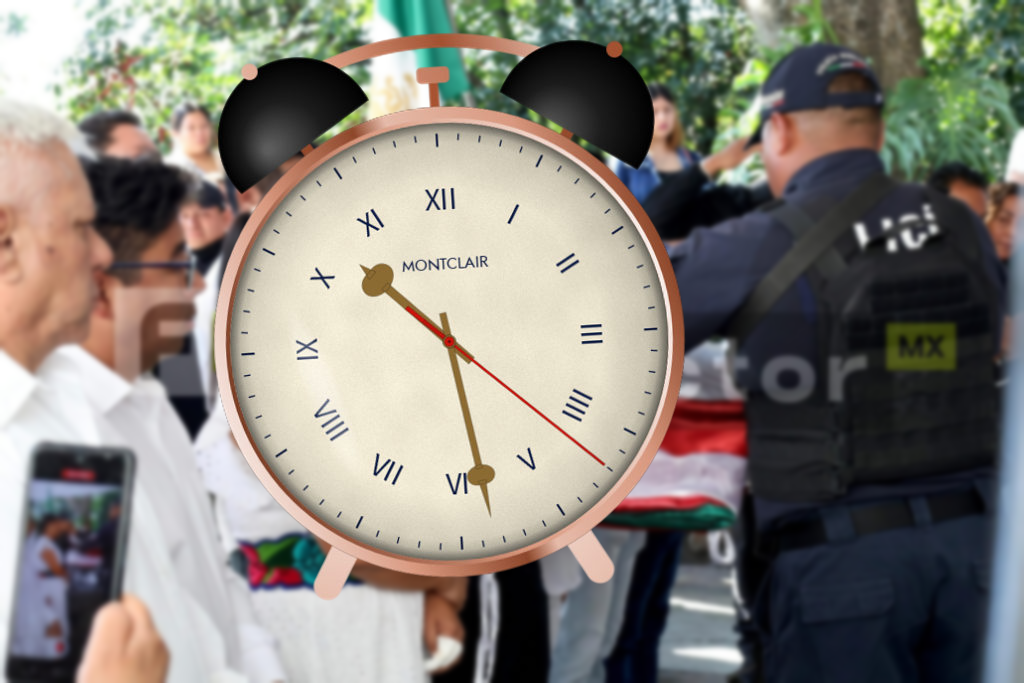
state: 10:28:22
